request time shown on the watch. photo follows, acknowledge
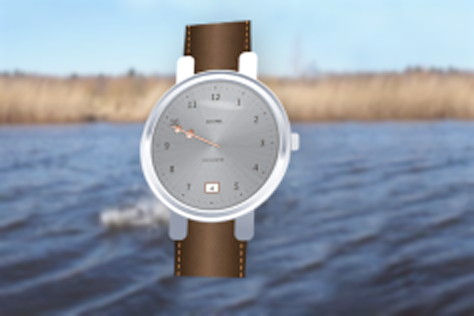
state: 9:49
